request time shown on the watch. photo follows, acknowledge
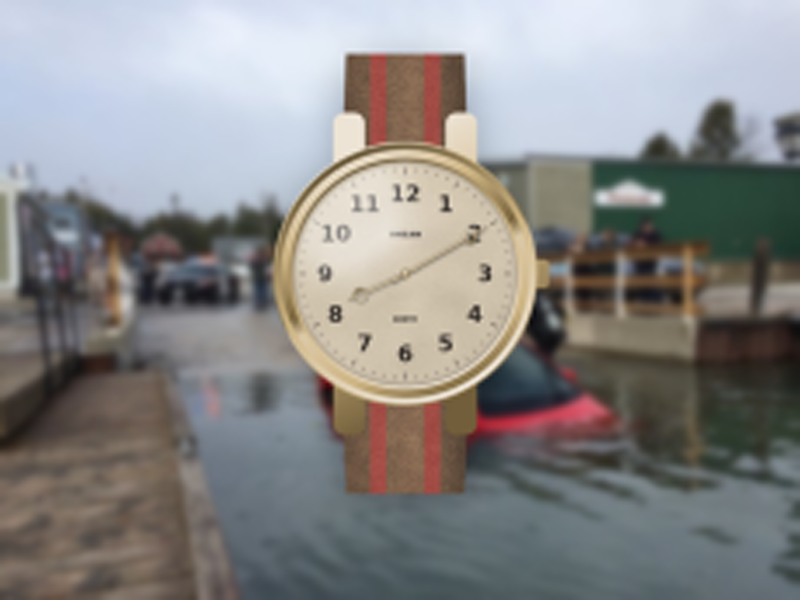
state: 8:10
